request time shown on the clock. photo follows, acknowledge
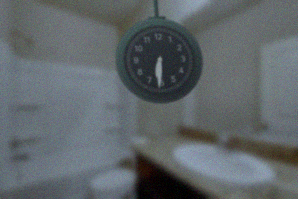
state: 6:31
